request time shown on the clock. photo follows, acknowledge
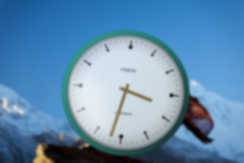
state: 3:32
